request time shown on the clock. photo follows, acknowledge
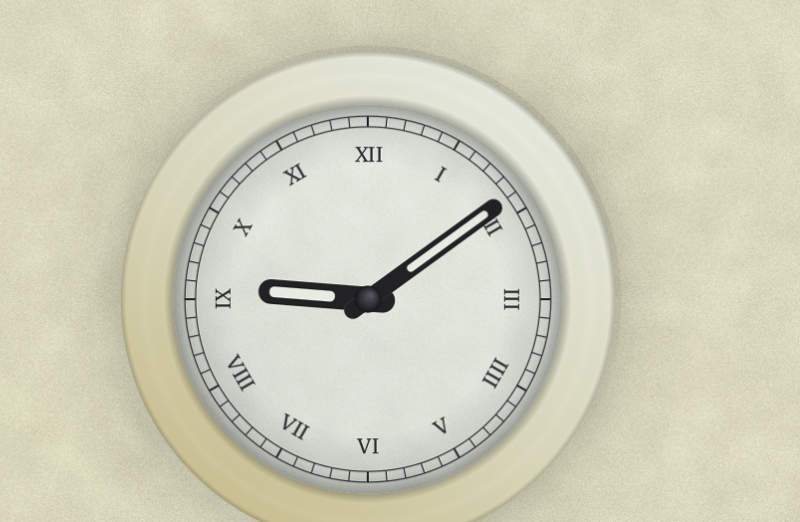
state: 9:09
